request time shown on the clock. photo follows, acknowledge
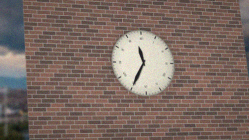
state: 11:35
